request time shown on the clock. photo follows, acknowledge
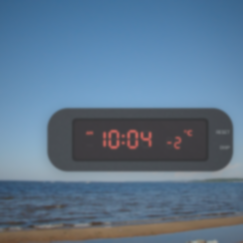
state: 10:04
